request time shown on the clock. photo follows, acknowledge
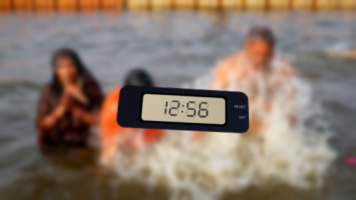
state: 12:56
